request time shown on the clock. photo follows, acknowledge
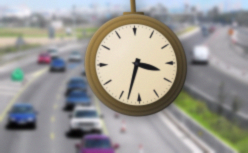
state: 3:33
